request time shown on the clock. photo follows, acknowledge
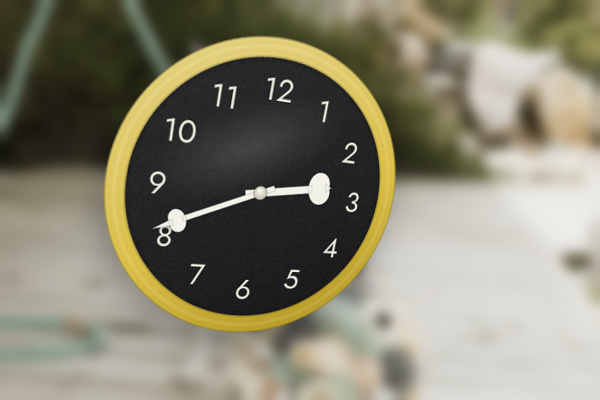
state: 2:41
